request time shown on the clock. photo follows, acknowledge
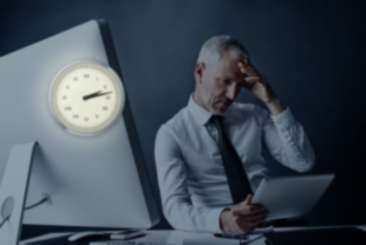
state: 2:13
